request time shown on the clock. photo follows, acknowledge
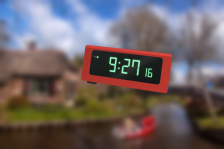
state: 9:27:16
